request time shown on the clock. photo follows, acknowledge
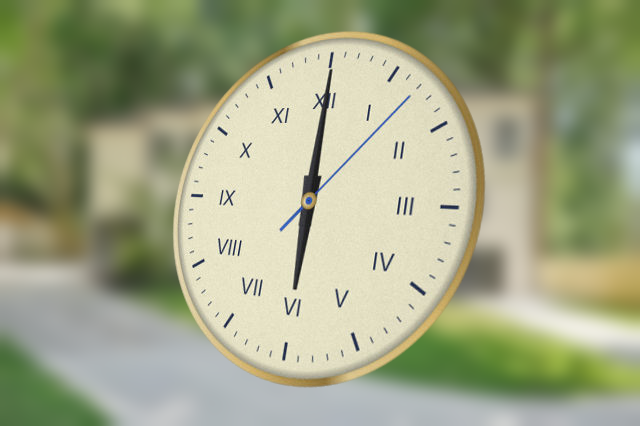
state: 6:00:07
